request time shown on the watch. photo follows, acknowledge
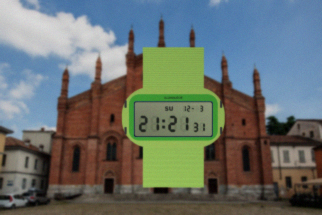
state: 21:21:31
